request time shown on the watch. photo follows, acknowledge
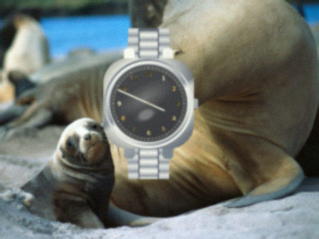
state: 3:49
